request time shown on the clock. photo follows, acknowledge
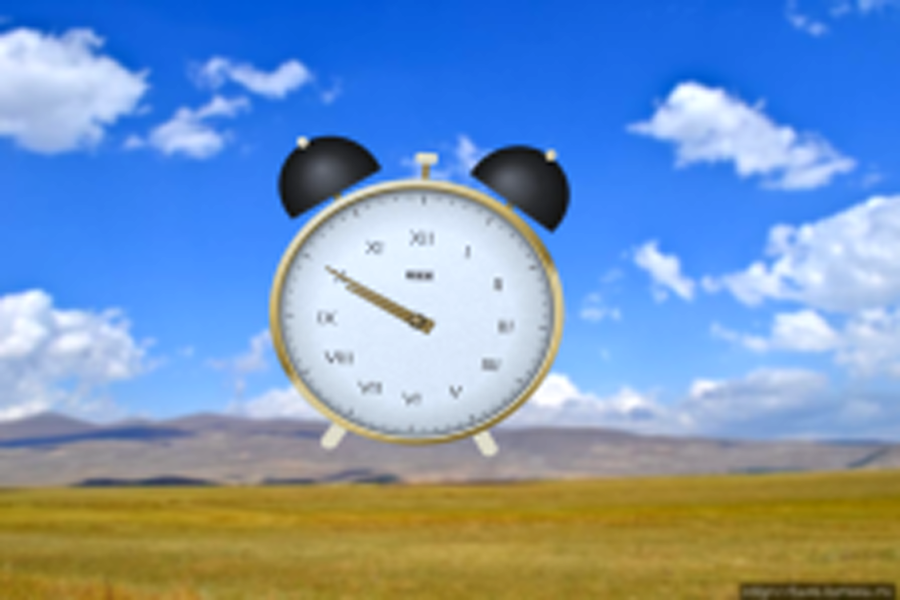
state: 9:50
